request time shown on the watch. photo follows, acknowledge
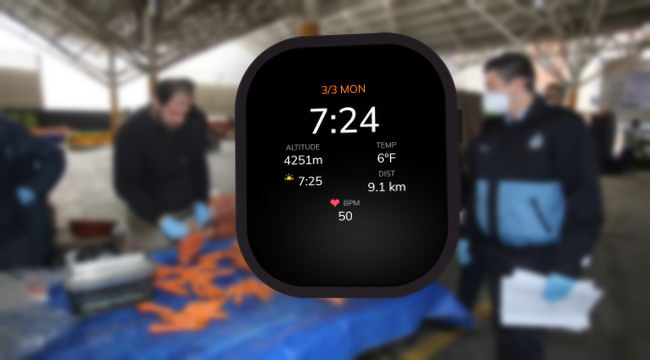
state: 7:24
